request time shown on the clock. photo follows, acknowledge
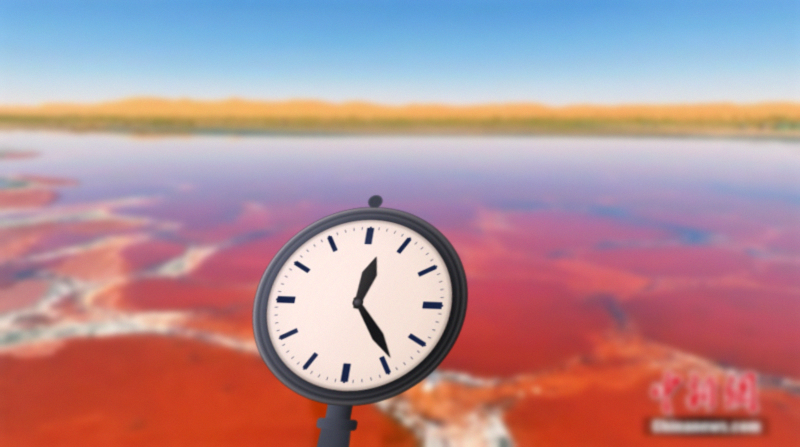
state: 12:24
